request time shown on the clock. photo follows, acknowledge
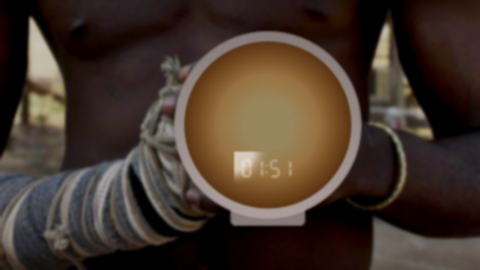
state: 1:51
